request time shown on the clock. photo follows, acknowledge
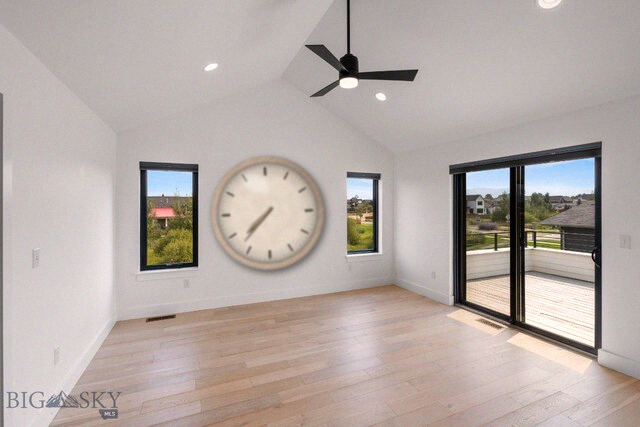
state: 7:37
